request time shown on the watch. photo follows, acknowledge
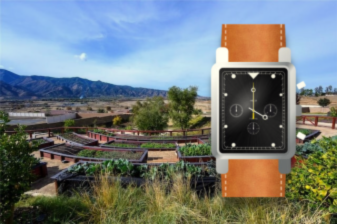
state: 4:00
